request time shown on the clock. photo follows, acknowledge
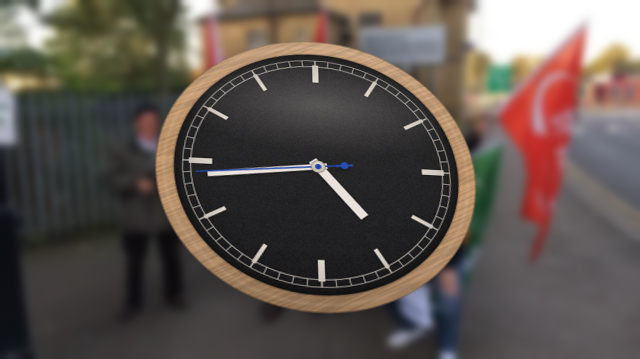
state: 4:43:44
